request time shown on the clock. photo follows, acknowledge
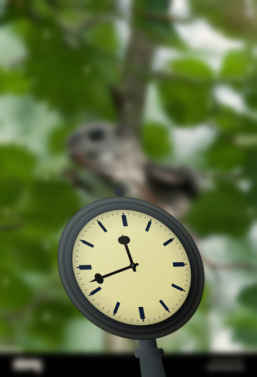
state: 11:42
